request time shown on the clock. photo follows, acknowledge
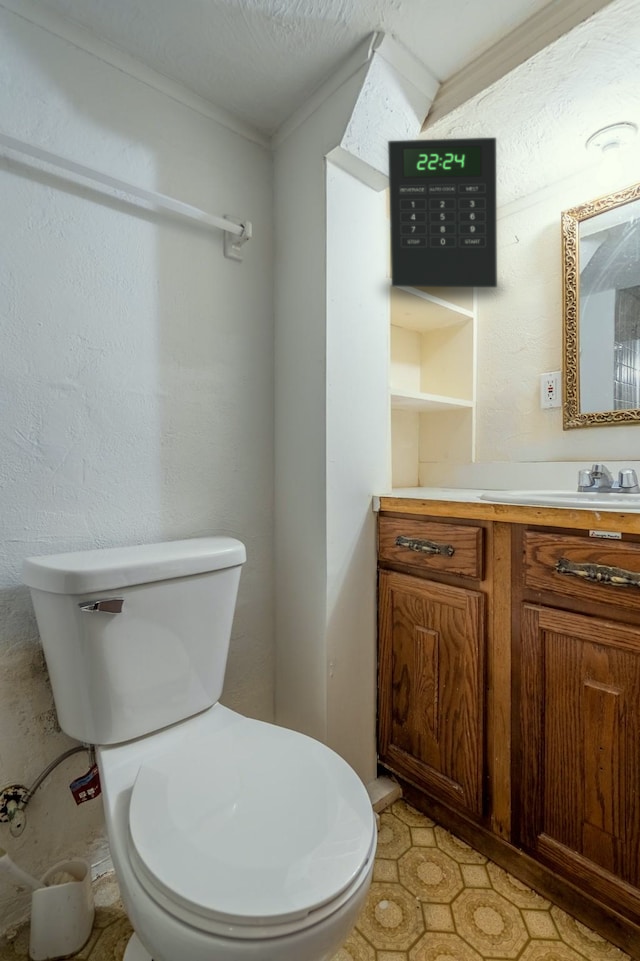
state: 22:24
